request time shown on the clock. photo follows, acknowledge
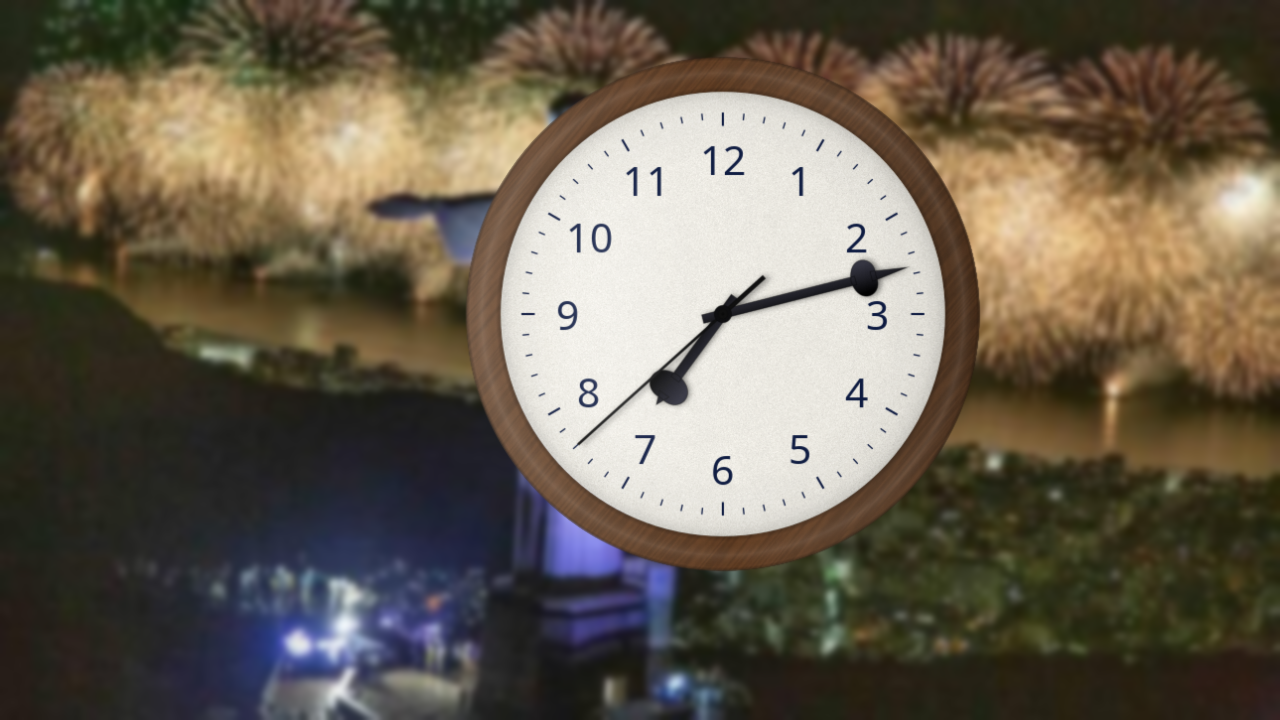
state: 7:12:38
